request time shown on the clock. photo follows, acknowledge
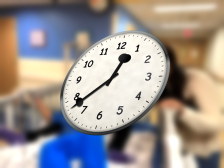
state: 12:38
